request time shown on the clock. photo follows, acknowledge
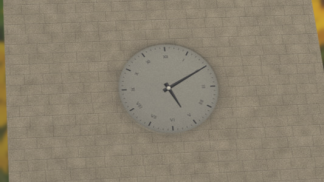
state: 5:10
